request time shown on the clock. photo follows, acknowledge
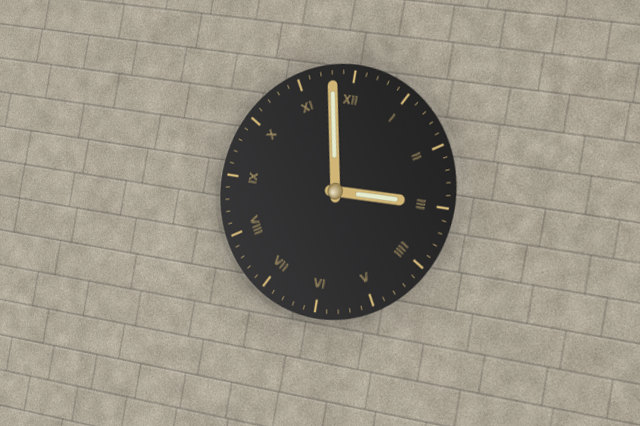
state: 2:58
